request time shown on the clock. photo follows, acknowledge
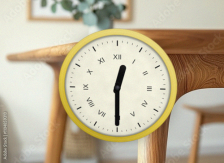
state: 12:30
